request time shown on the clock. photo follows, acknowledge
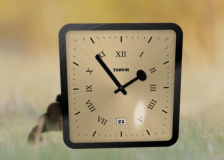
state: 1:54
